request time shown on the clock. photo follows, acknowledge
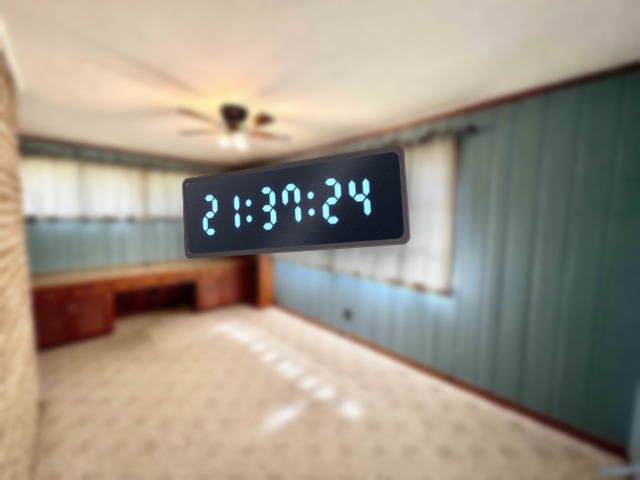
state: 21:37:24
